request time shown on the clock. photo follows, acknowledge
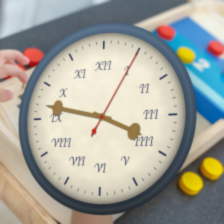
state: 3:47:05
